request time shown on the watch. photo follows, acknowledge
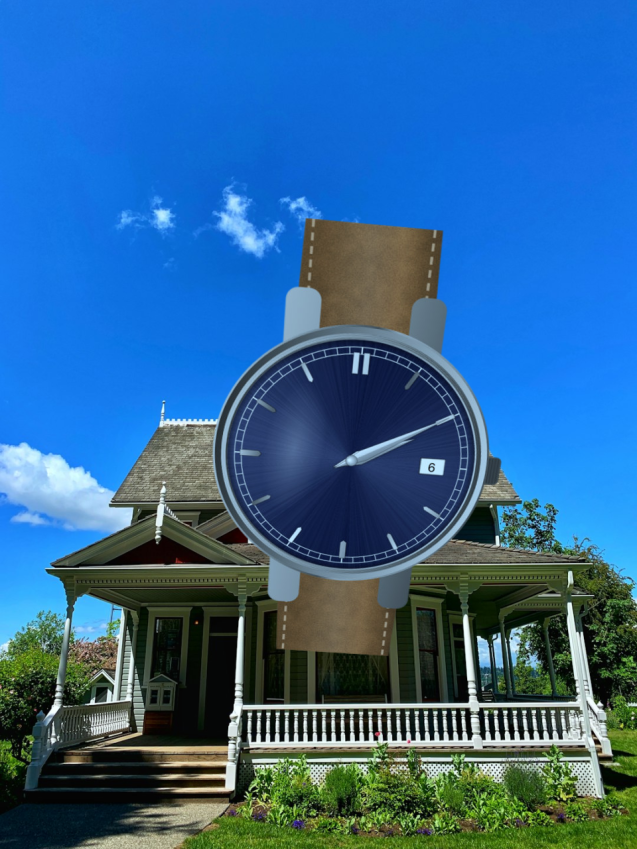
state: 2:10
